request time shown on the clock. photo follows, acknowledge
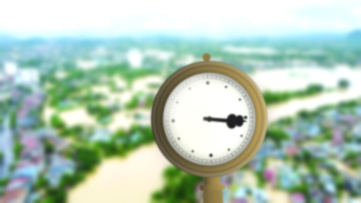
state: 3:16
